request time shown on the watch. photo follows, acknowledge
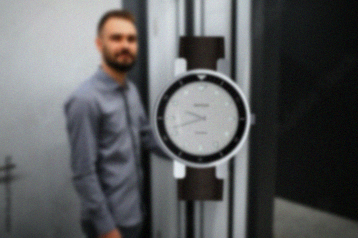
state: 9:42
